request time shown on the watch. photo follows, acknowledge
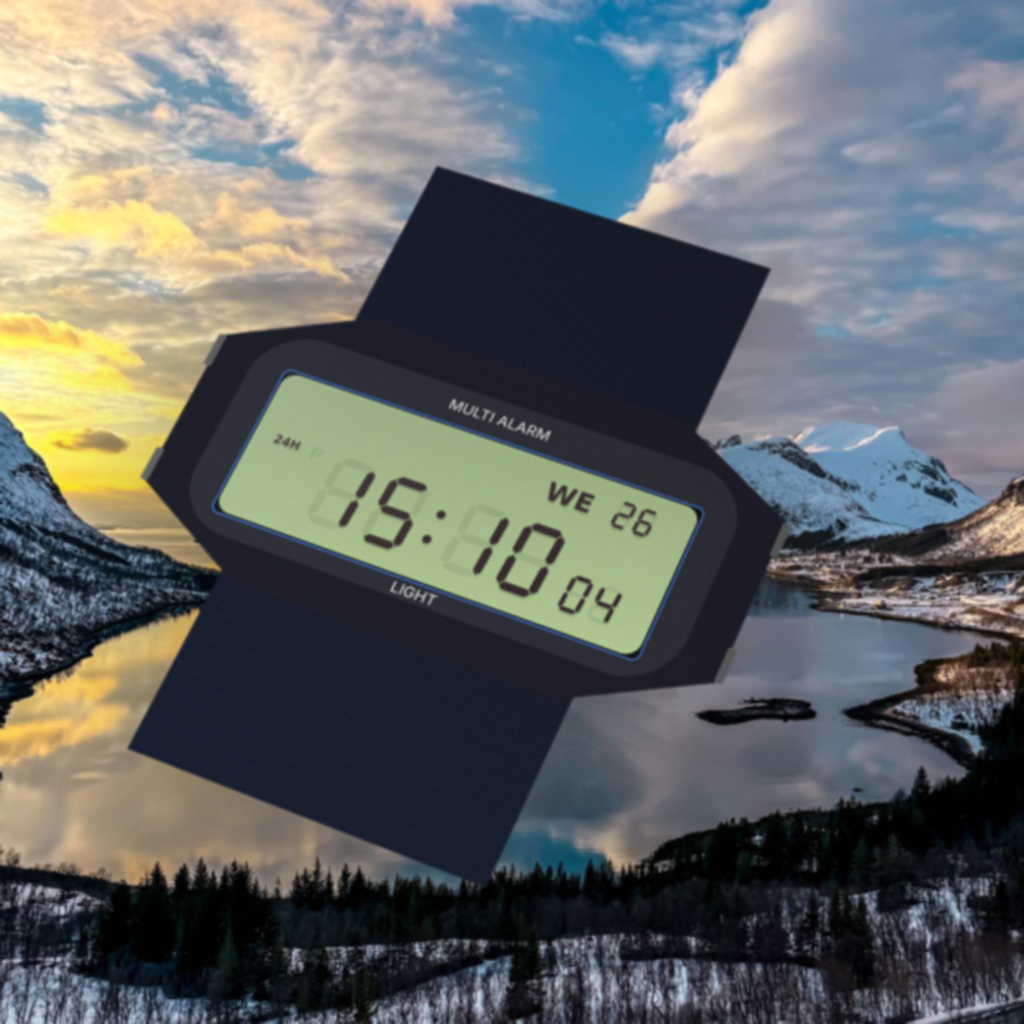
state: 15:10:04
